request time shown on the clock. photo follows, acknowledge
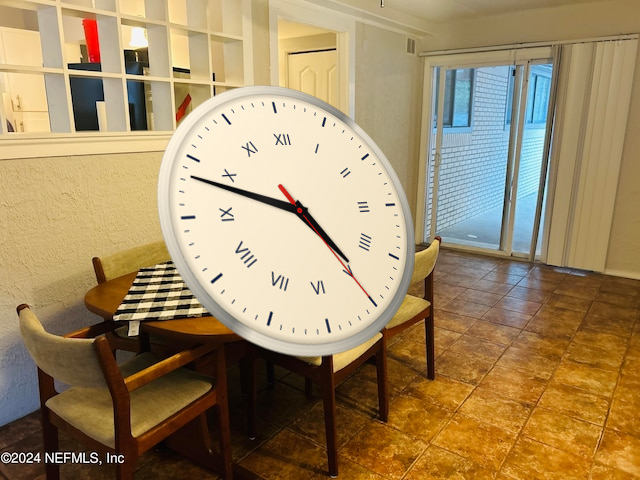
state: 4:48:25
